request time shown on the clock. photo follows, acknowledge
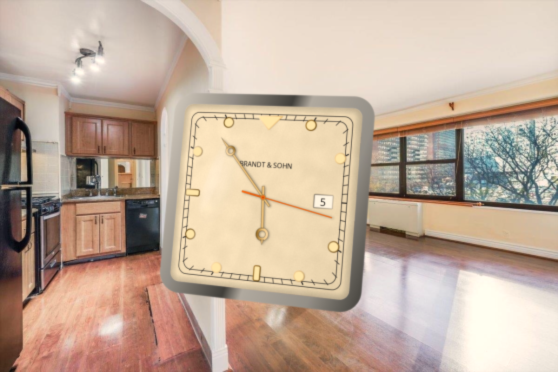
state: 5:53:17
